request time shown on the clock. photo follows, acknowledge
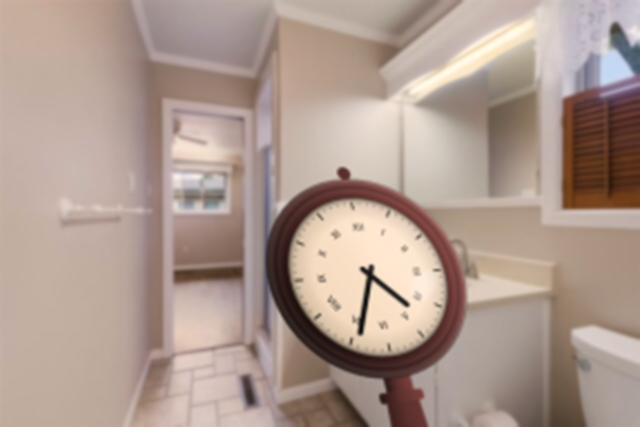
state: 4:34
